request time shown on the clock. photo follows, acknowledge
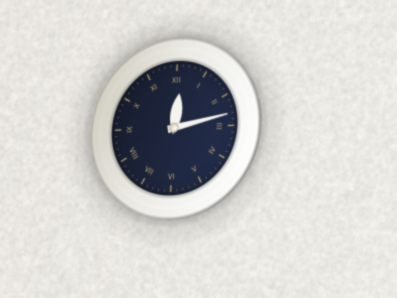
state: 12:13
